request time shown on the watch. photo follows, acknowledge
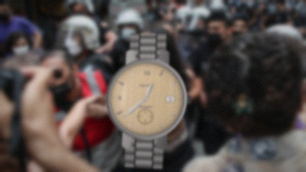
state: 12:38
